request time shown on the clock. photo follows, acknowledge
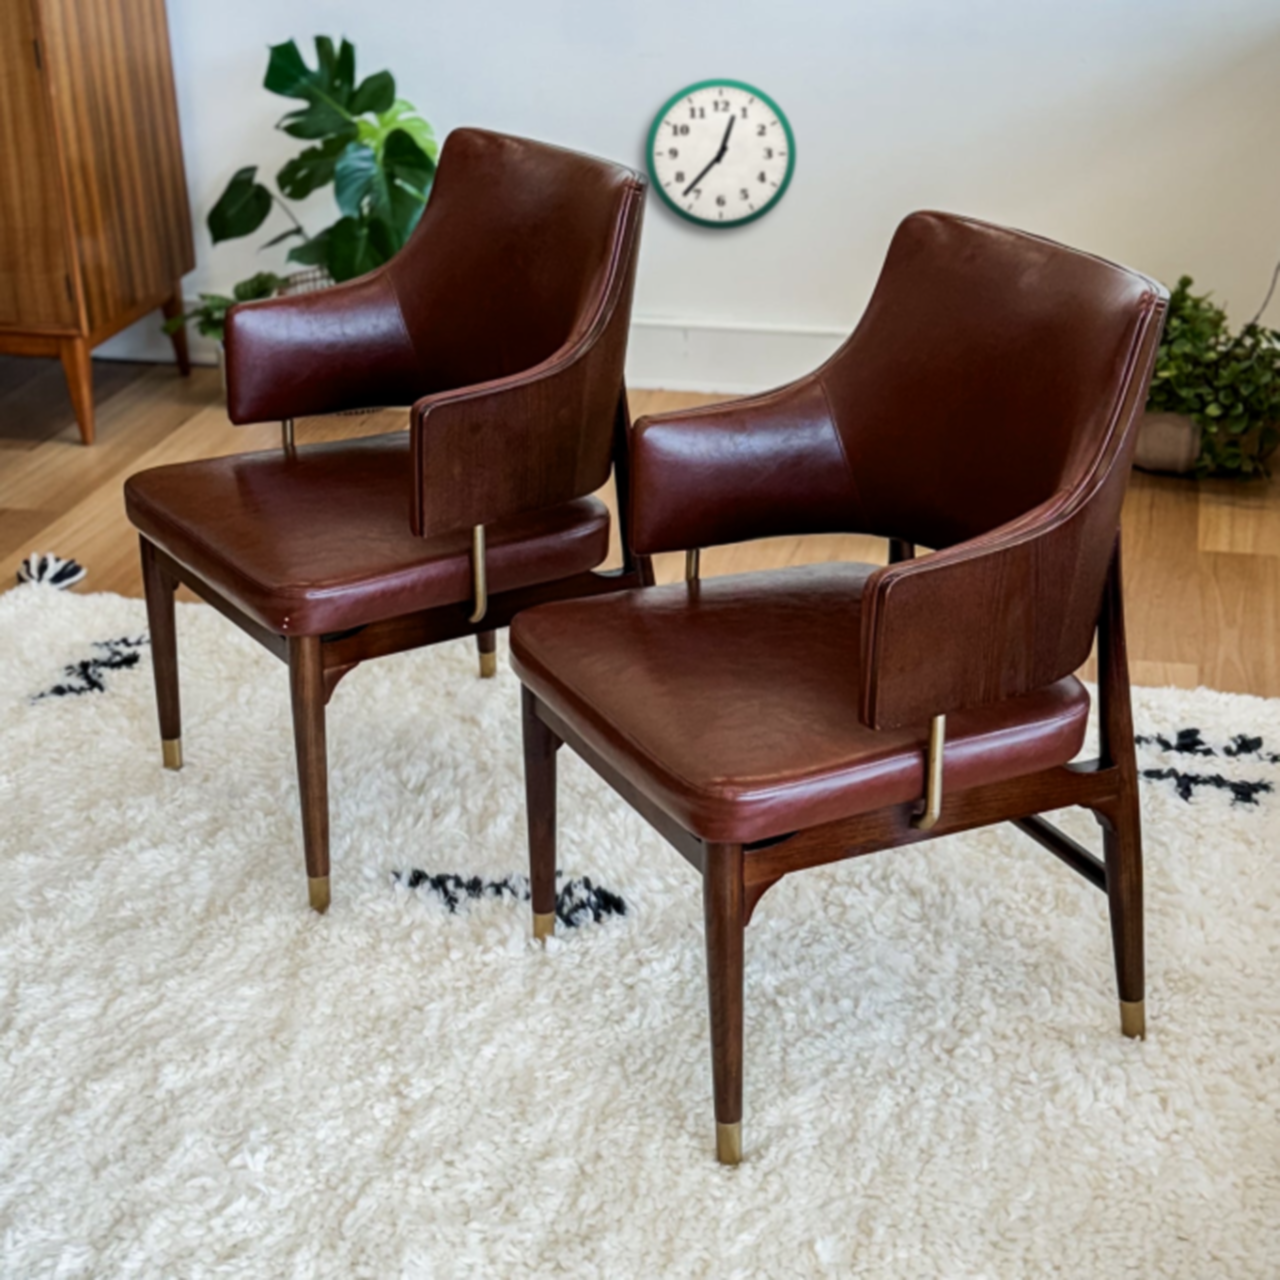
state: 12:37
